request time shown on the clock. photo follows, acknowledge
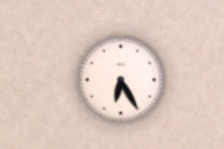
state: 6:25
